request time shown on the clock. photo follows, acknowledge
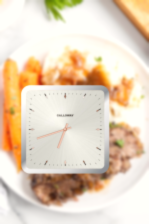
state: 6:42
